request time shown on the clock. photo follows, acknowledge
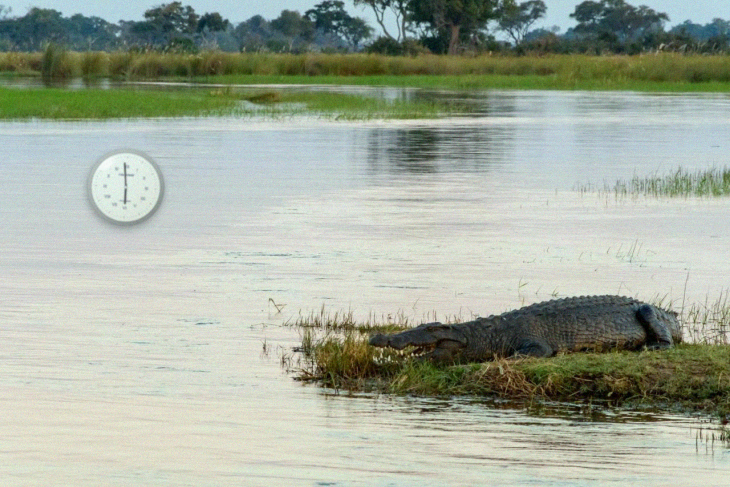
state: 5:59
